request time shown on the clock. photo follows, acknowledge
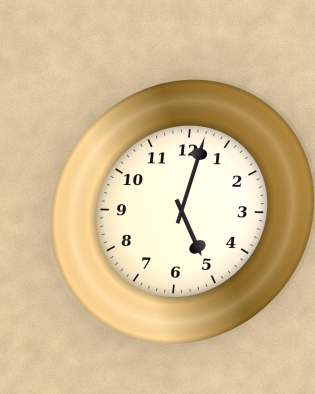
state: 5:02
